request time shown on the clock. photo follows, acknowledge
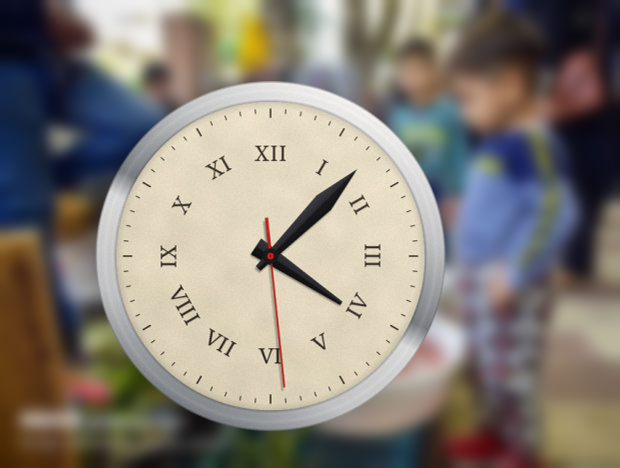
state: 4:07:29
